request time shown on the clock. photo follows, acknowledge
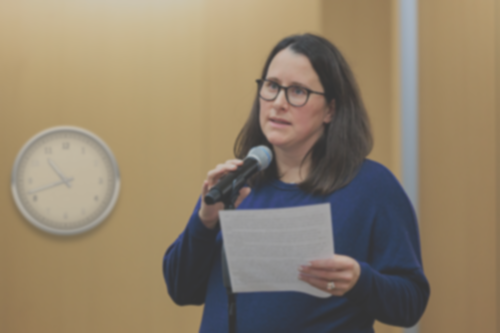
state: 10:42
